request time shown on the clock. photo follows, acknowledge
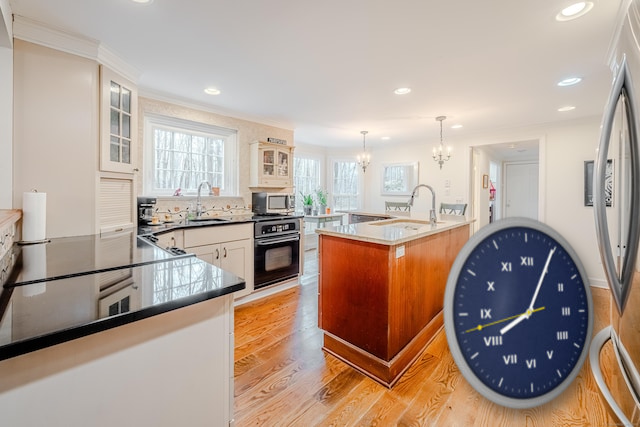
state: 8:04:43
